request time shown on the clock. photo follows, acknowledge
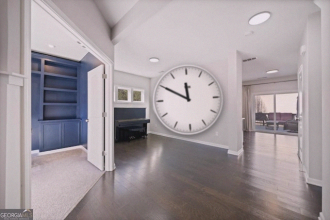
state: 11:50
